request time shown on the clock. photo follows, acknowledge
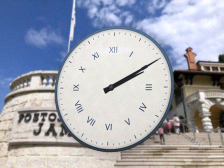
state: 2:10
